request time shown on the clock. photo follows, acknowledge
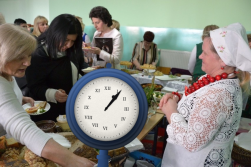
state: 1:06
